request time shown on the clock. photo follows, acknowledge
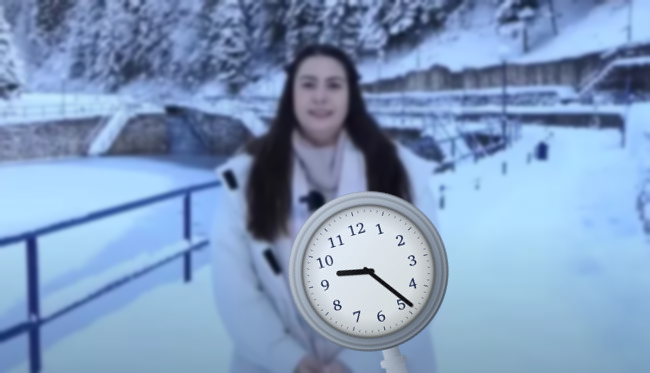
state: 9:24
